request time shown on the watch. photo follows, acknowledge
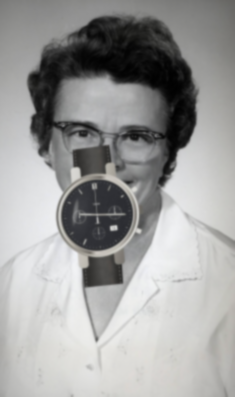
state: 9:16
